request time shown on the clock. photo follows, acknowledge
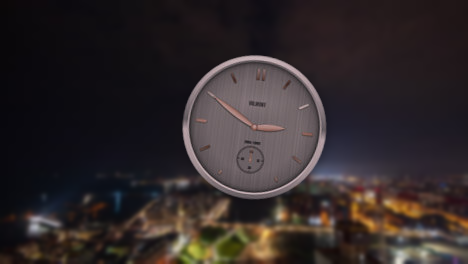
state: 2:50
